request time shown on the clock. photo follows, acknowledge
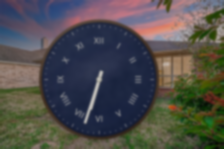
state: 6:33
